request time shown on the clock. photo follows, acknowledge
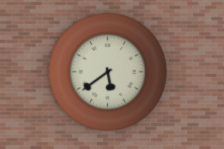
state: 5:39
